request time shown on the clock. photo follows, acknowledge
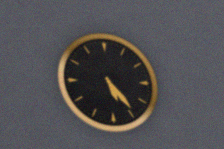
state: 5:24
